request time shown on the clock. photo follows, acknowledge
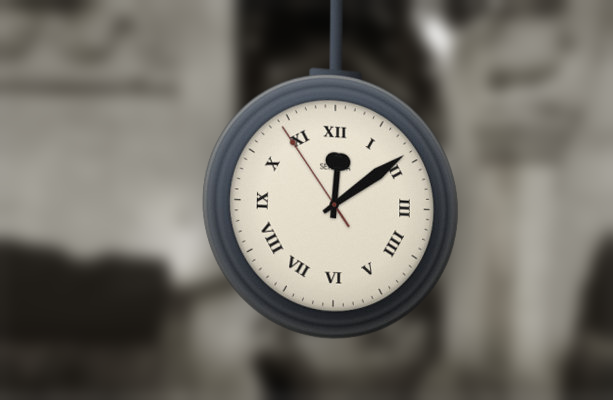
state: 12:08:54
